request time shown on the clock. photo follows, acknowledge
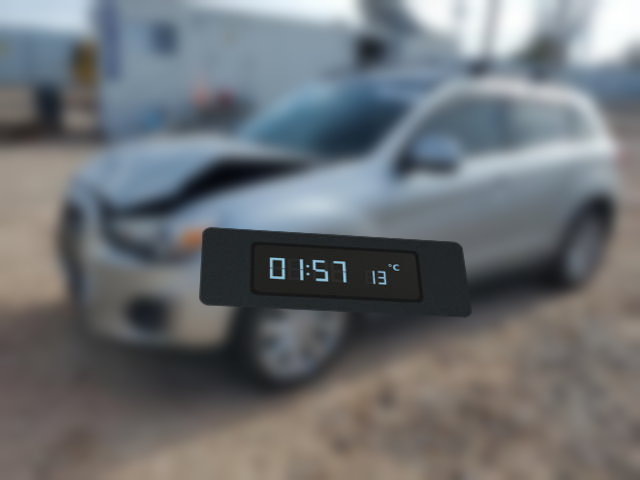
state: 1:57
